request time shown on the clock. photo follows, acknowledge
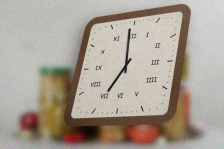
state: 6:59
